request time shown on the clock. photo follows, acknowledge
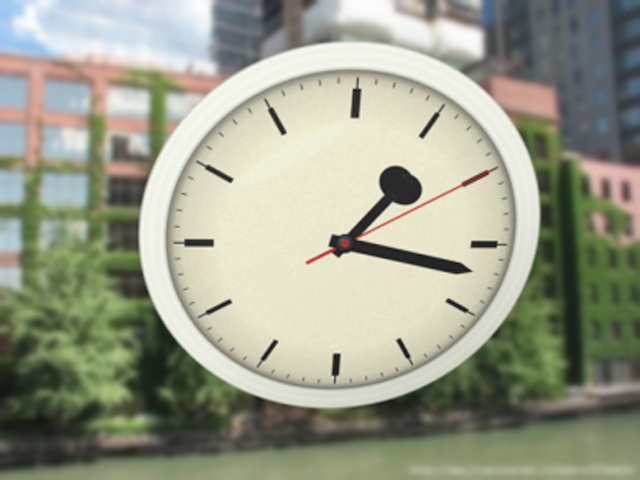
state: 1:17:10
